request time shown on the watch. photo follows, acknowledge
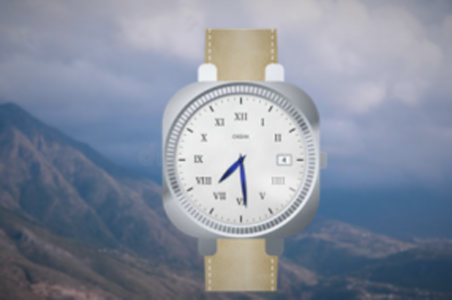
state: 7:29
